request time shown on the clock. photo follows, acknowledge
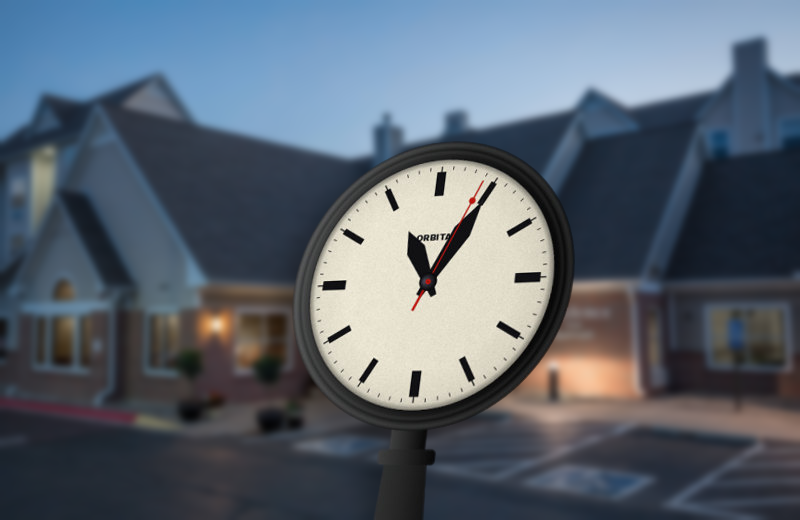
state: 11:05:04
